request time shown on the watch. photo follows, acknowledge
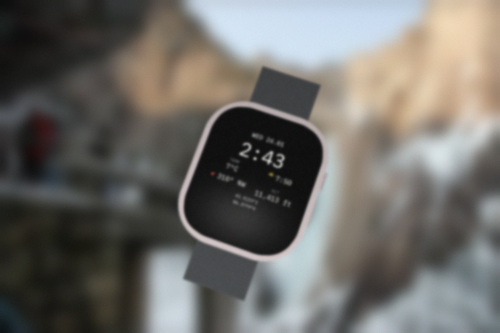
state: 2:43
